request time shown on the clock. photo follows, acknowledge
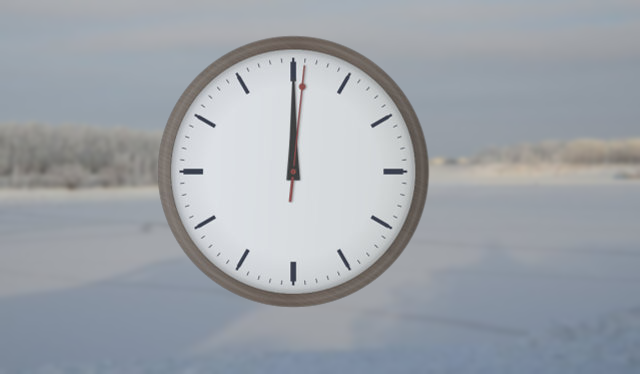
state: 12:00:01
